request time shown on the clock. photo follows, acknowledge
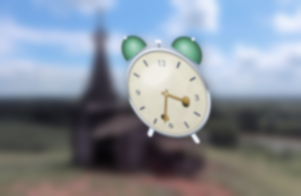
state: 3:32
